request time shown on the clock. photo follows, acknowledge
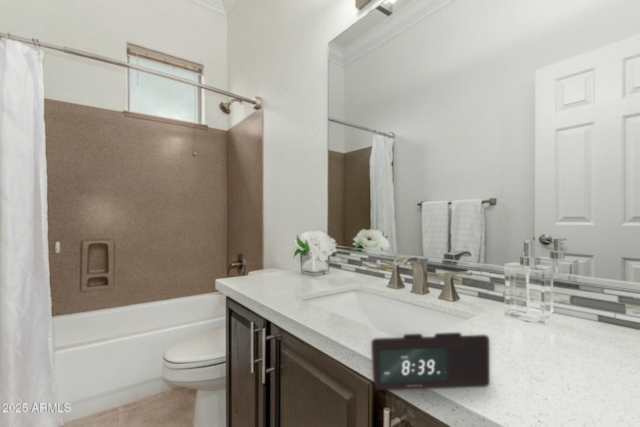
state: 8:39
